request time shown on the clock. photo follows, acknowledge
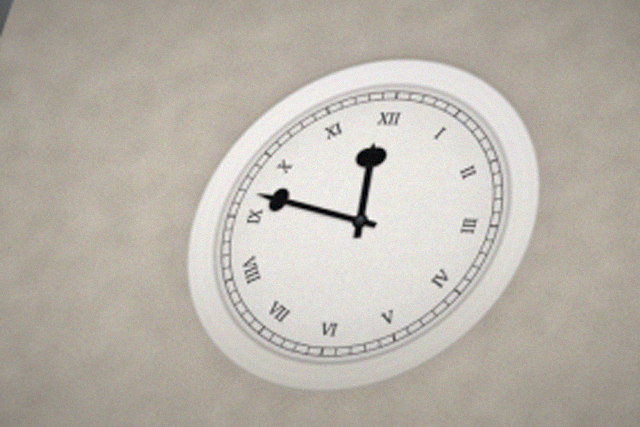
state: 11:47
